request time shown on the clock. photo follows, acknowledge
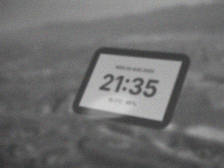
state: 21:35
